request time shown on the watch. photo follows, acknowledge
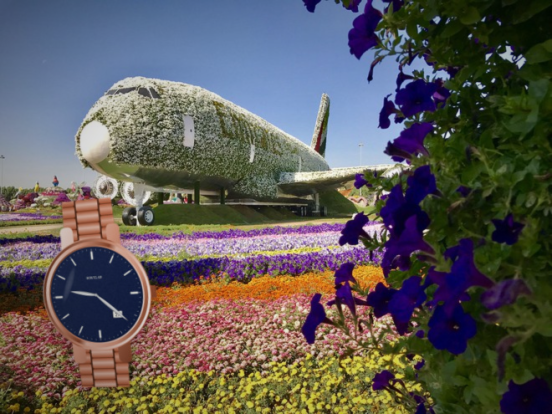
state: 9:22
